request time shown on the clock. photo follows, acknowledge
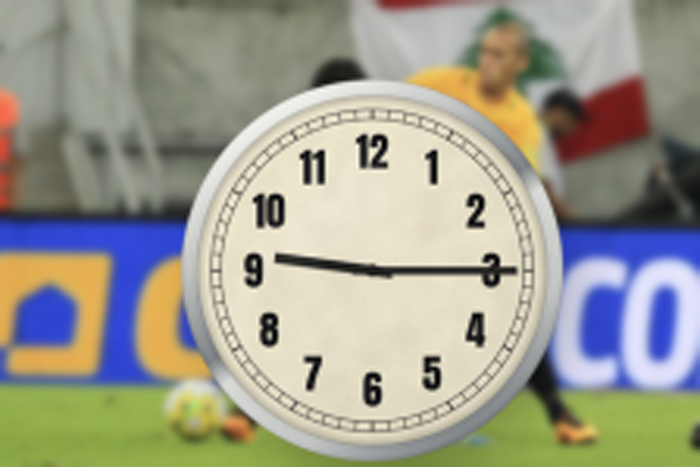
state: 9:15
